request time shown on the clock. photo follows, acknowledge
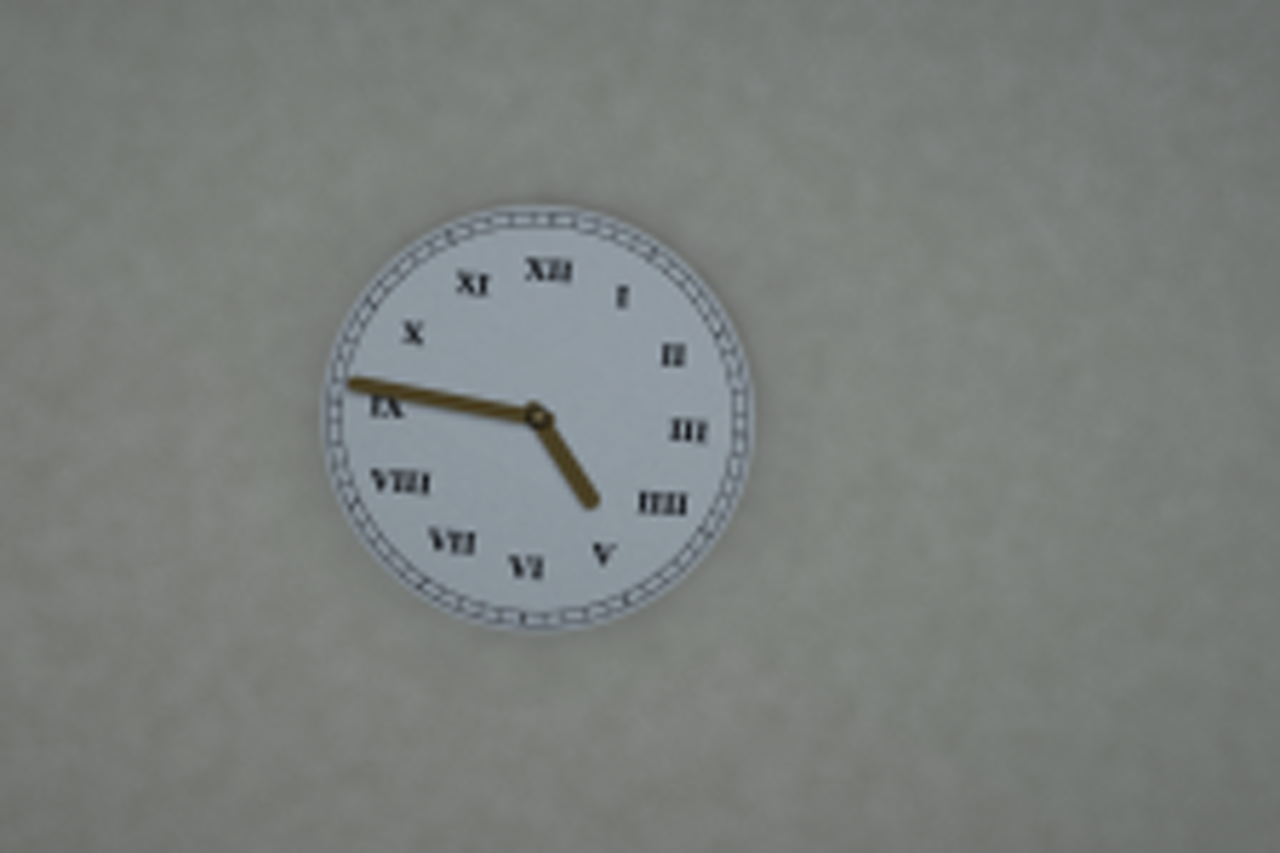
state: 4:46
